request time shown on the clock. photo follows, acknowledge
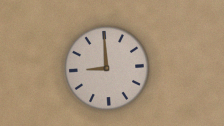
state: 9:00
